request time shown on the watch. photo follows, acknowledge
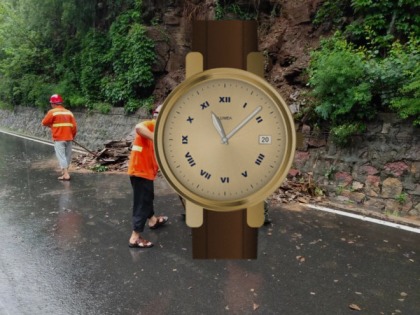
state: 11:08
